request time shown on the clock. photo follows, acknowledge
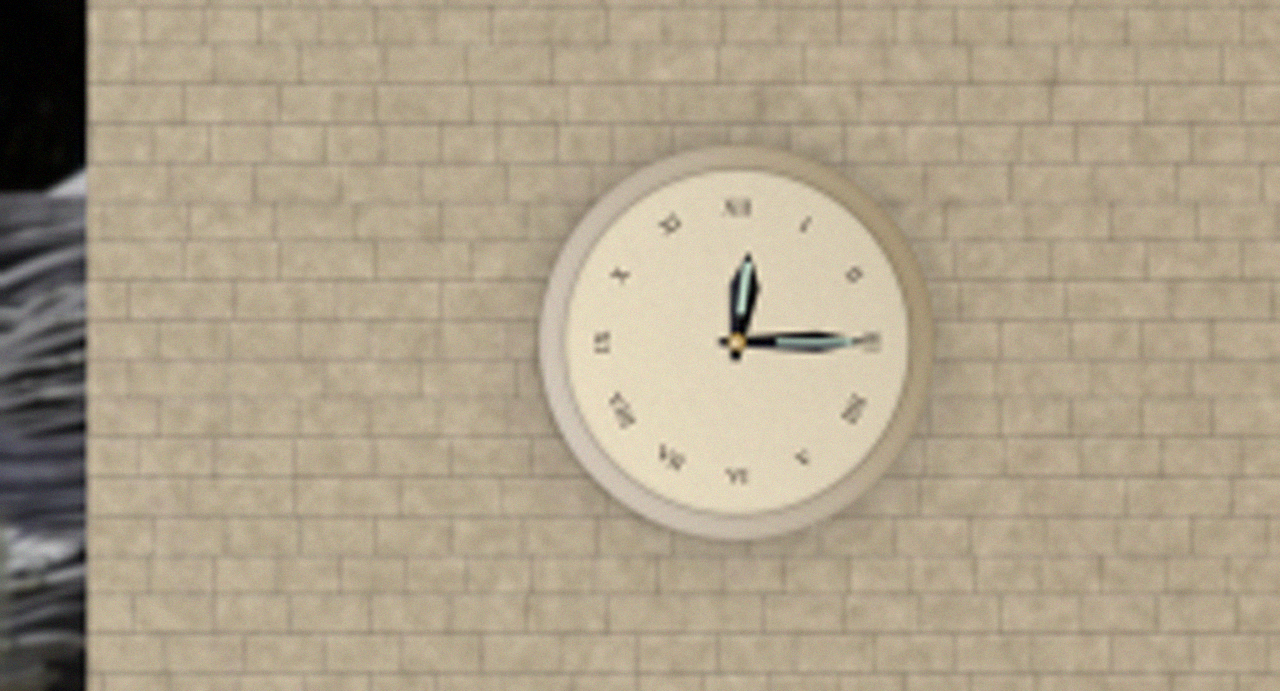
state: 12:15
